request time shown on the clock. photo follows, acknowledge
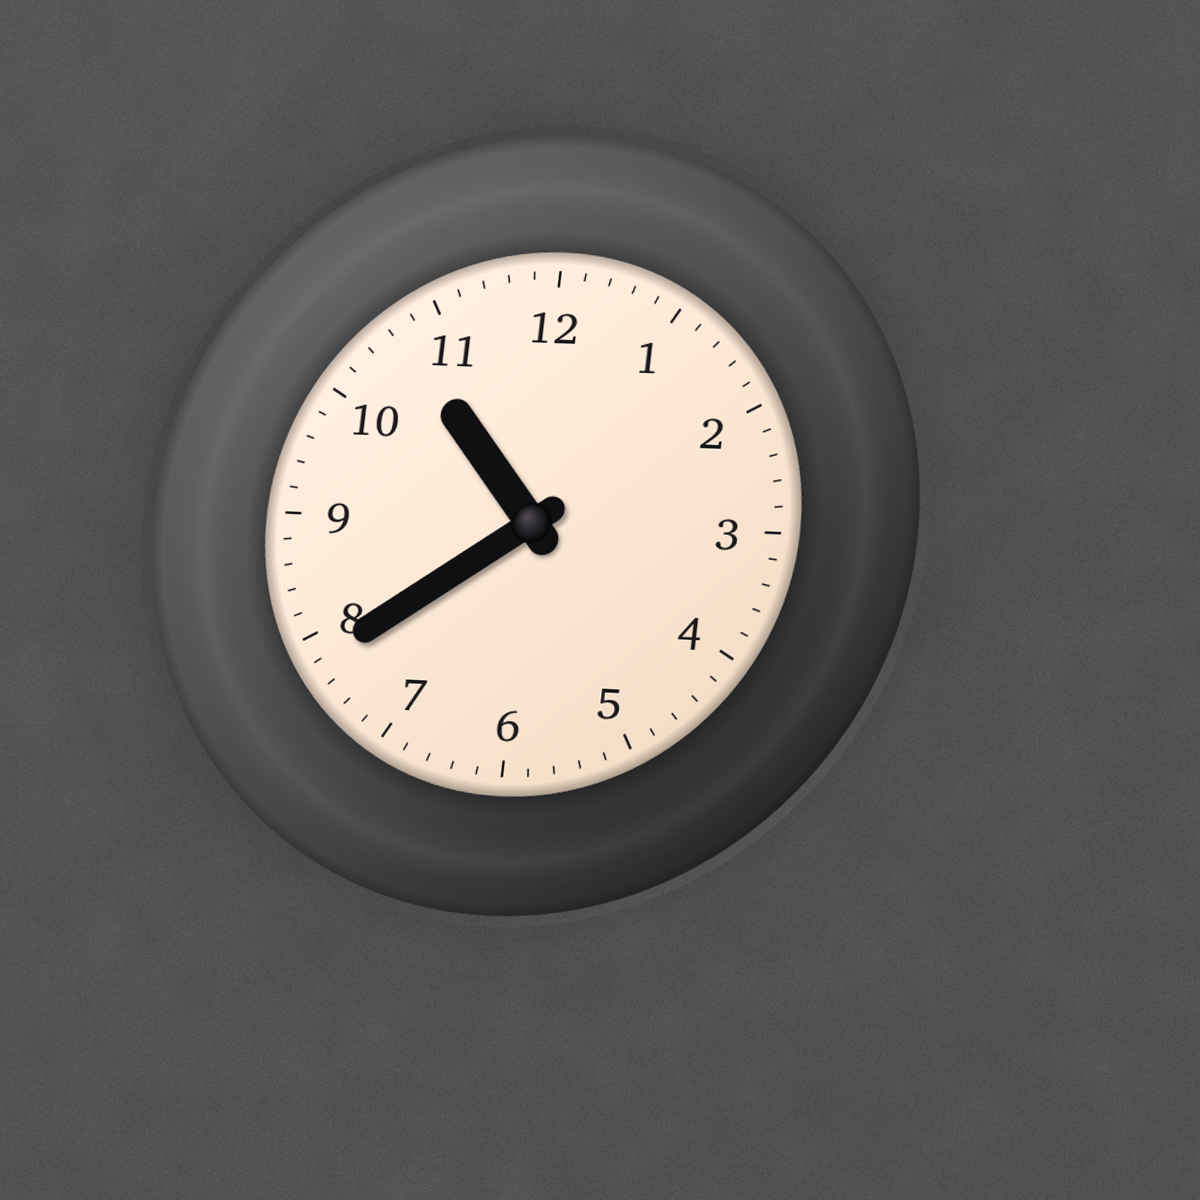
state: 10:39
